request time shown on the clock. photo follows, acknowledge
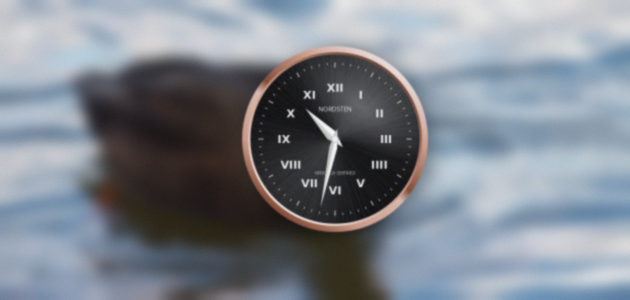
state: 10:32
